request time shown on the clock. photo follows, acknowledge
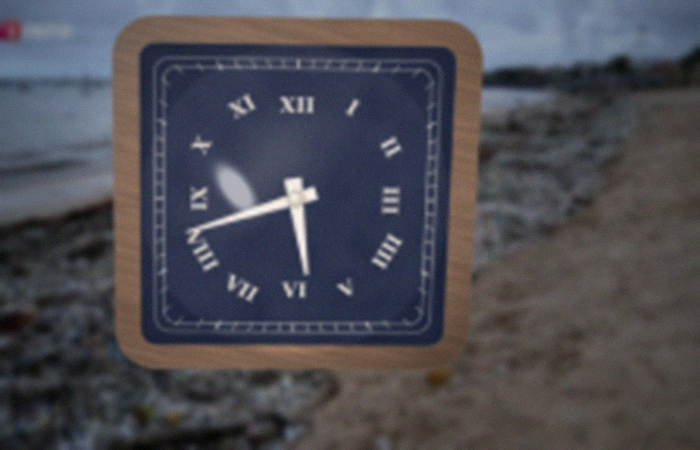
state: 5:42
